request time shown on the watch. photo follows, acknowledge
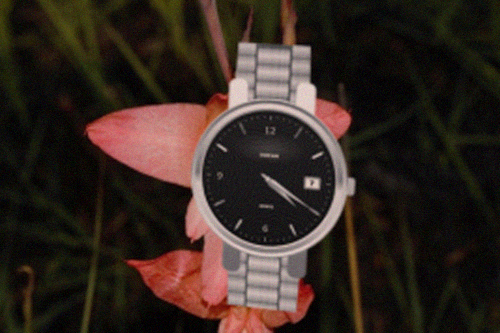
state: 4:20
